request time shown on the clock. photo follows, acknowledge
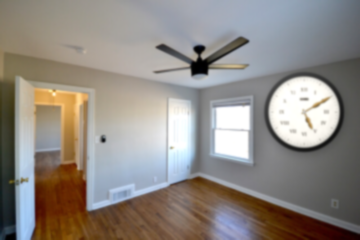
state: 5:10
